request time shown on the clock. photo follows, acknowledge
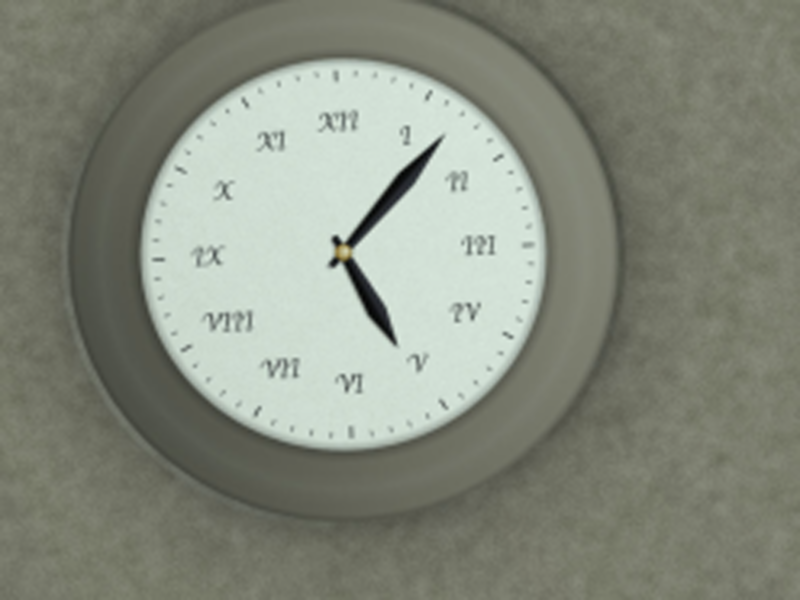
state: 5:07
